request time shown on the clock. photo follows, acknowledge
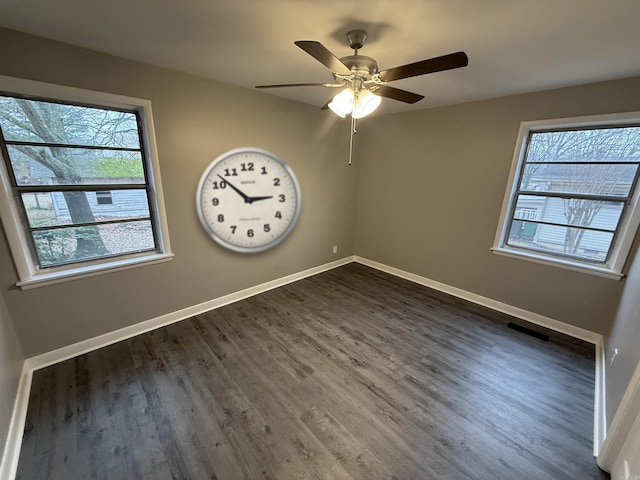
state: 2:52
